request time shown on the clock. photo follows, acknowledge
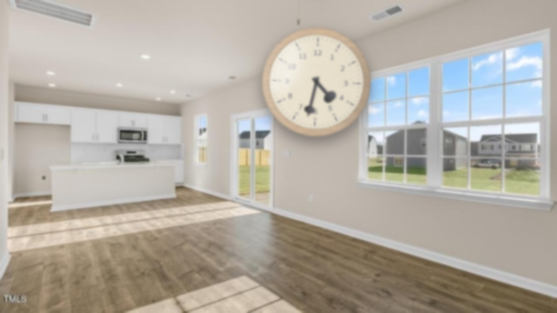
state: 4:32
